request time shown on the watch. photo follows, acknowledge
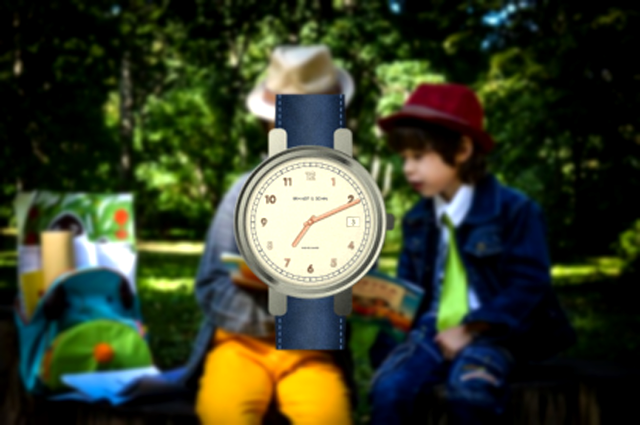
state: 7:11
